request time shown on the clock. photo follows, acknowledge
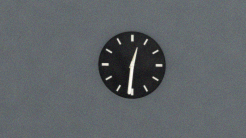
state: 12:31
